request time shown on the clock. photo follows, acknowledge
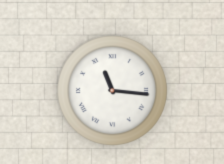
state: 11:16
